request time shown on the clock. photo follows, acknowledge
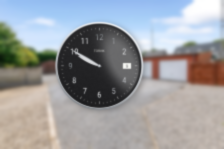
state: 9:50
